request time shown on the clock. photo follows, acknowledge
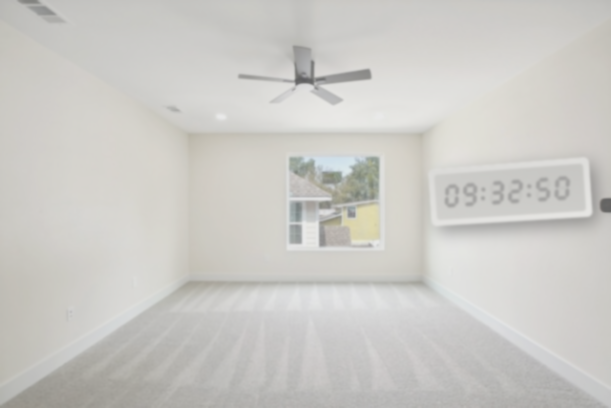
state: 9:32:50
